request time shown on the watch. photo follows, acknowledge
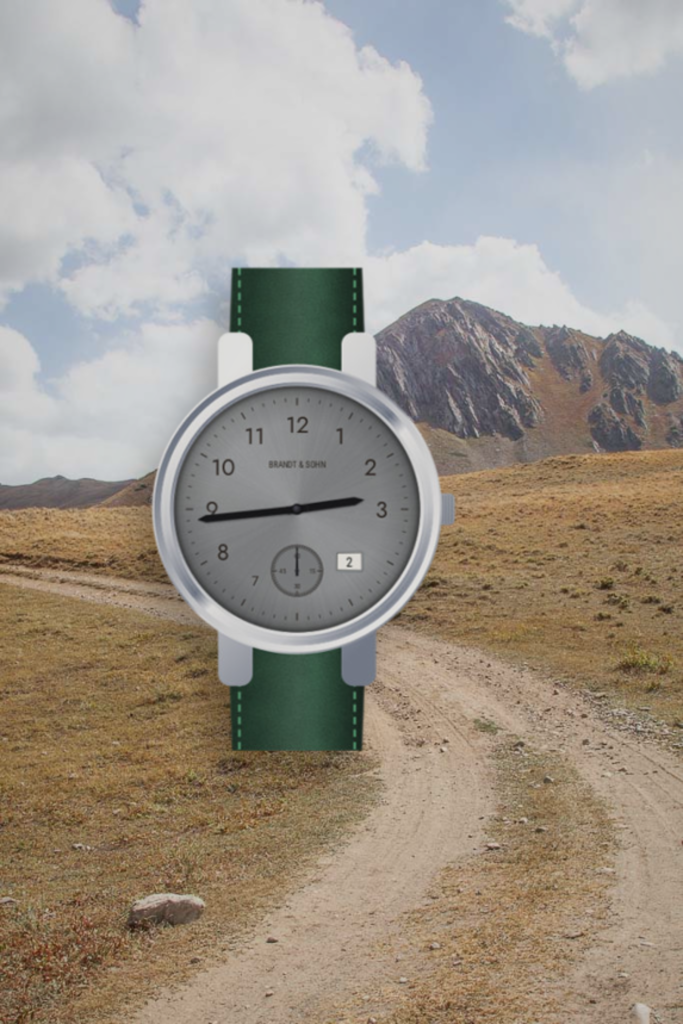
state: 2:44
